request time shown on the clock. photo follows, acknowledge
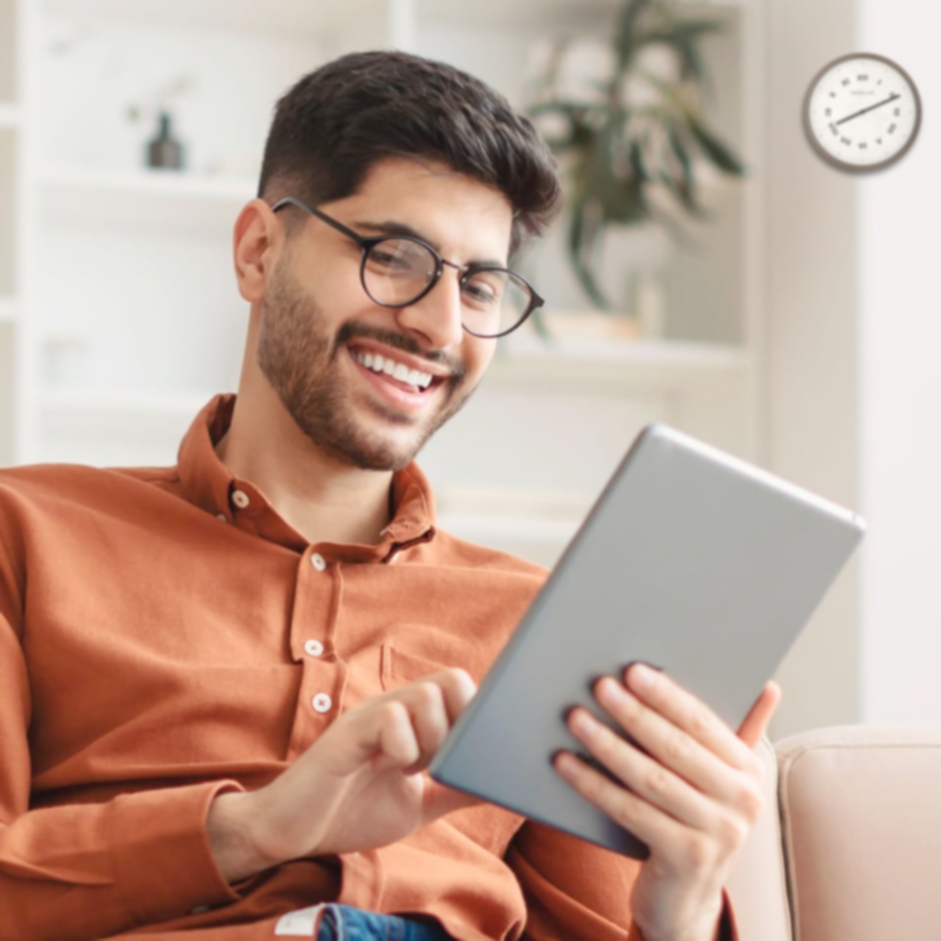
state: 8:11
